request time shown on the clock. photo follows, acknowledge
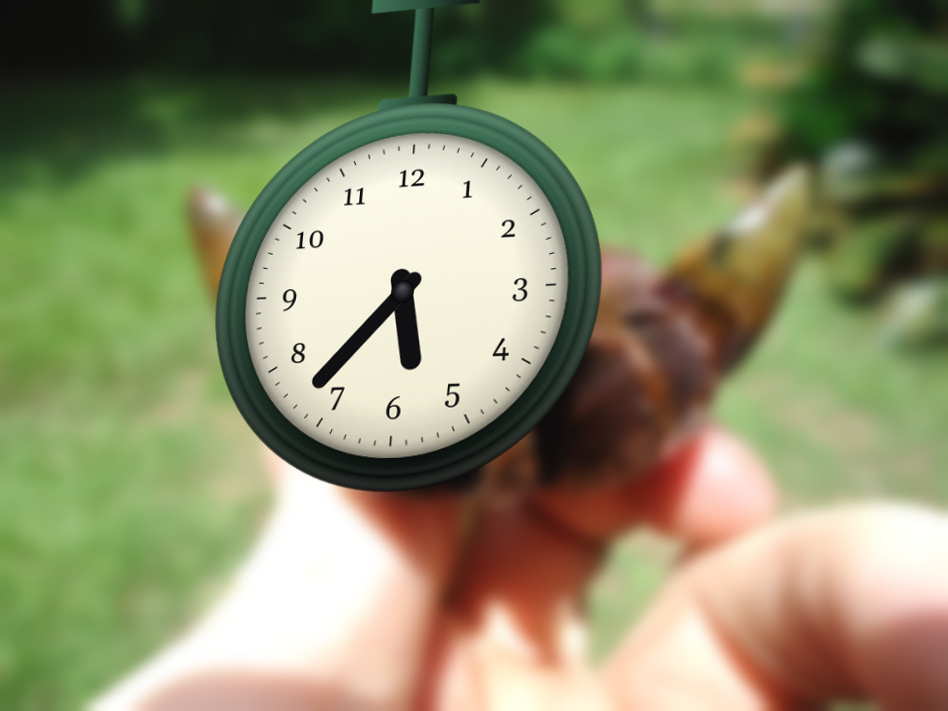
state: 5:37
